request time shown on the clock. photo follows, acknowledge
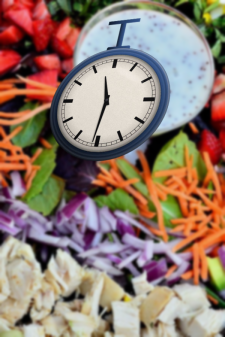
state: 11:31
